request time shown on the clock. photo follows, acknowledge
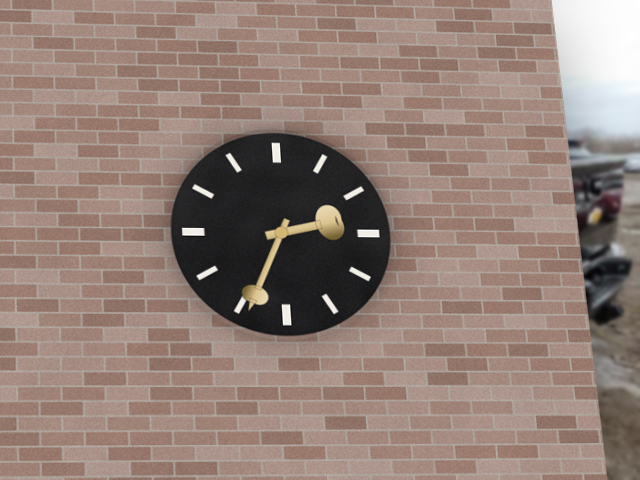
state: 2:34
